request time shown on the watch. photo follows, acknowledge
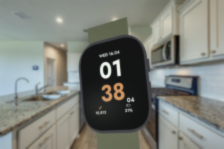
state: 1:38
